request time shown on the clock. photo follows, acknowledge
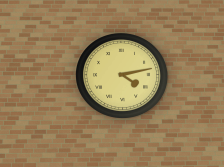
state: 4:13
